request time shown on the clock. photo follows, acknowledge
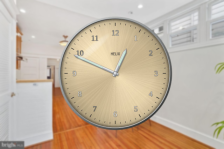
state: 12:49
